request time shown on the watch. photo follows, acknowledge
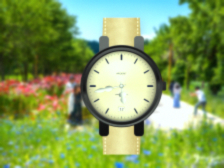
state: 5:43
